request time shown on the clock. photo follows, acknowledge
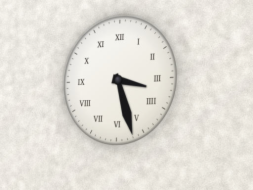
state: 3:27
